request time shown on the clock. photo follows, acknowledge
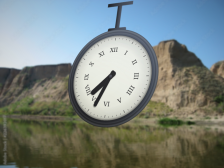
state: 7:34
